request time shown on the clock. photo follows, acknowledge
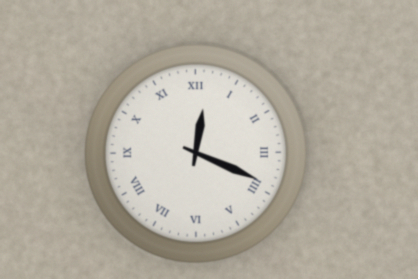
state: 12:19
